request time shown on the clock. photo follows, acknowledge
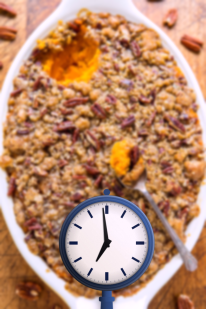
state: 6:59
